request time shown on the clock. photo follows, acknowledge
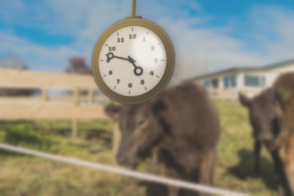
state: 4:47
